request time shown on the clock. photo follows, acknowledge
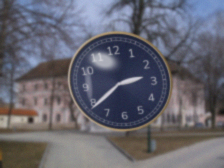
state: 2:39
